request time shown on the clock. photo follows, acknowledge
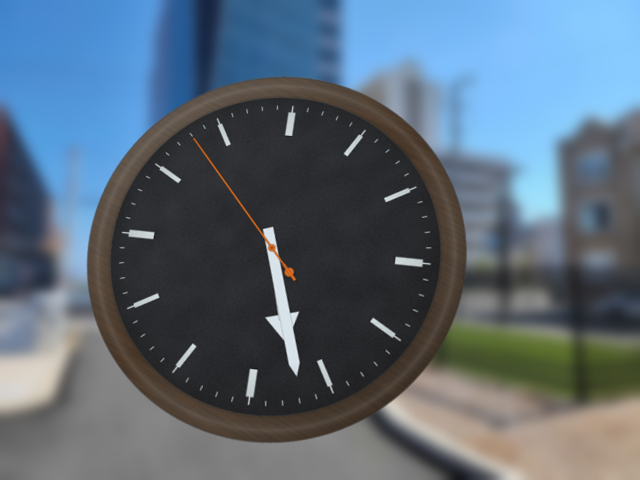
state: 5:26:53
